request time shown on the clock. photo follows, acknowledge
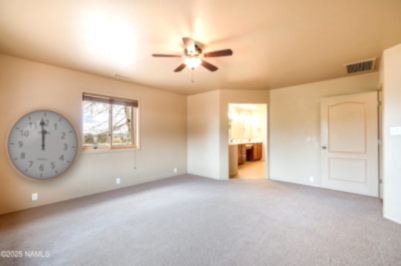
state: 11:59
